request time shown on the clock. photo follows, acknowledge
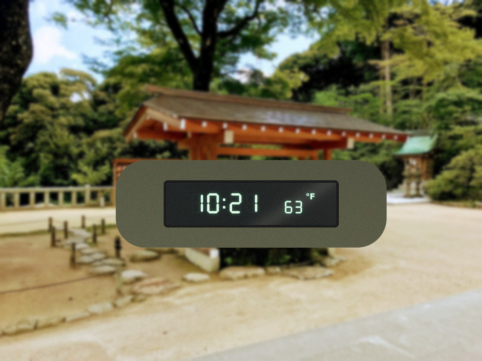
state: 10:21
